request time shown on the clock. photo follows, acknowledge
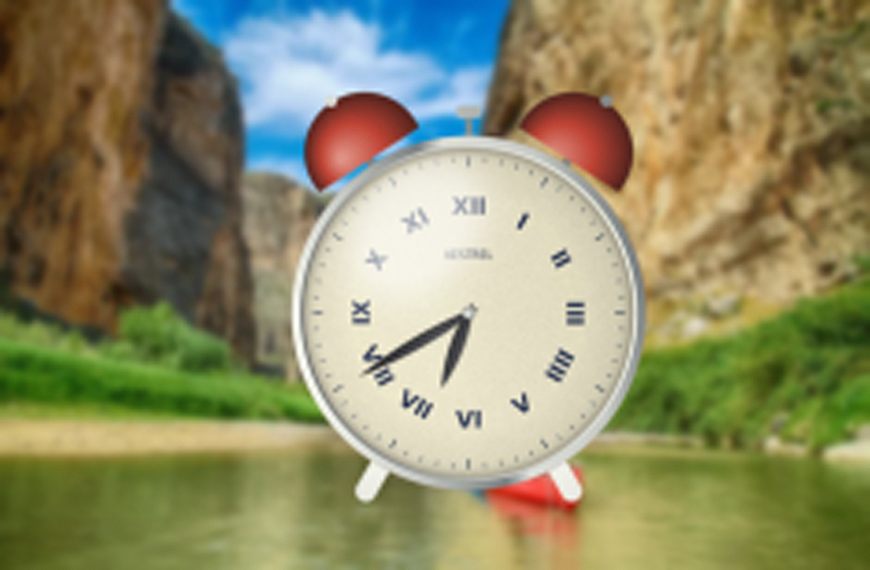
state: 6:40
